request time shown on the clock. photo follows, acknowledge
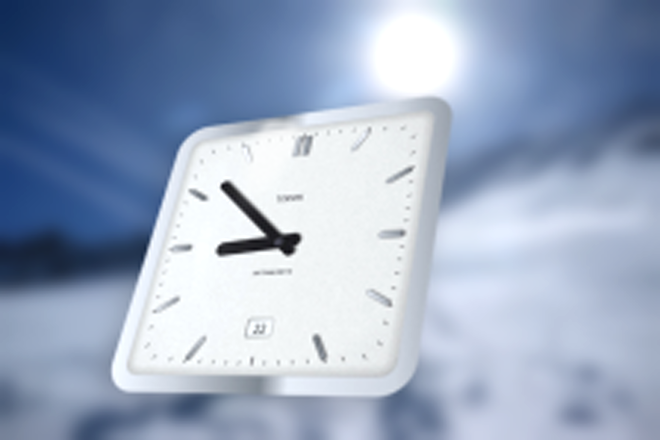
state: 8:52
